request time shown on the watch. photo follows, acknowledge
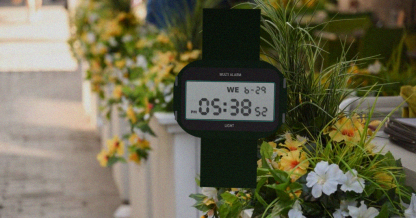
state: 5:38:52
